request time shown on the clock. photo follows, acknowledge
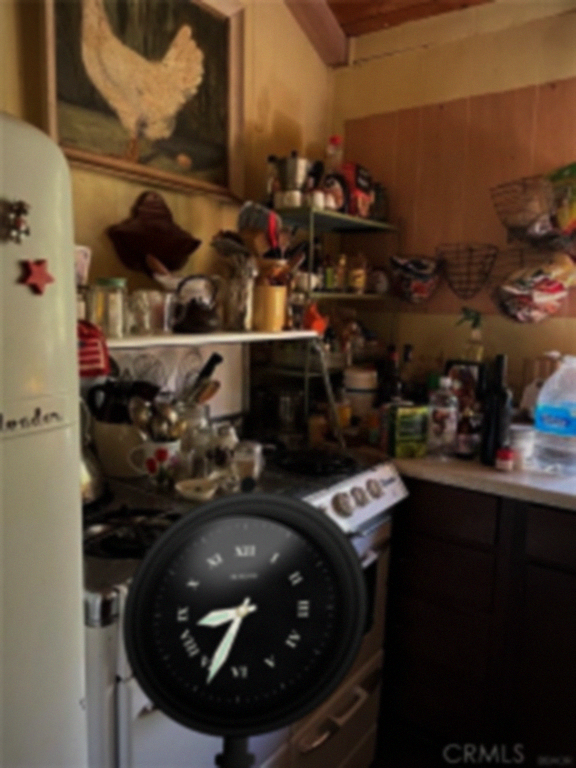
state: 8:34
